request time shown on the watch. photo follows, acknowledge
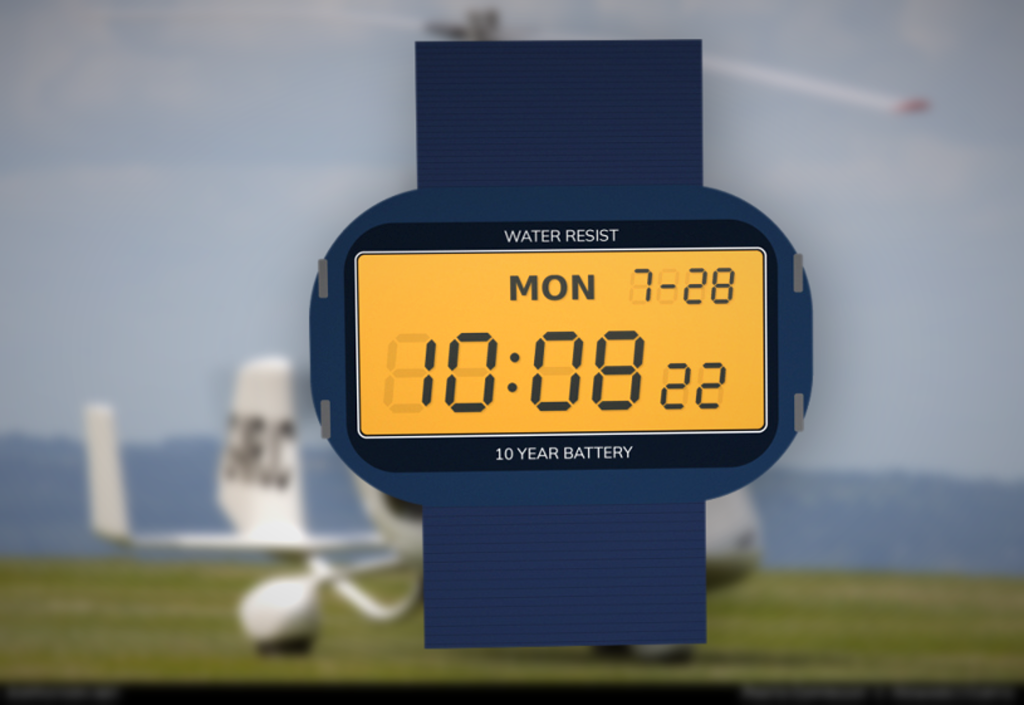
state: 10:08:22
